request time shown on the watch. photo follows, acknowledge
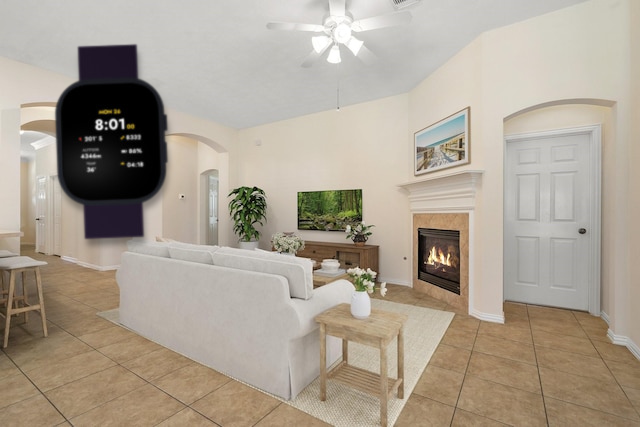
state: 8:01
